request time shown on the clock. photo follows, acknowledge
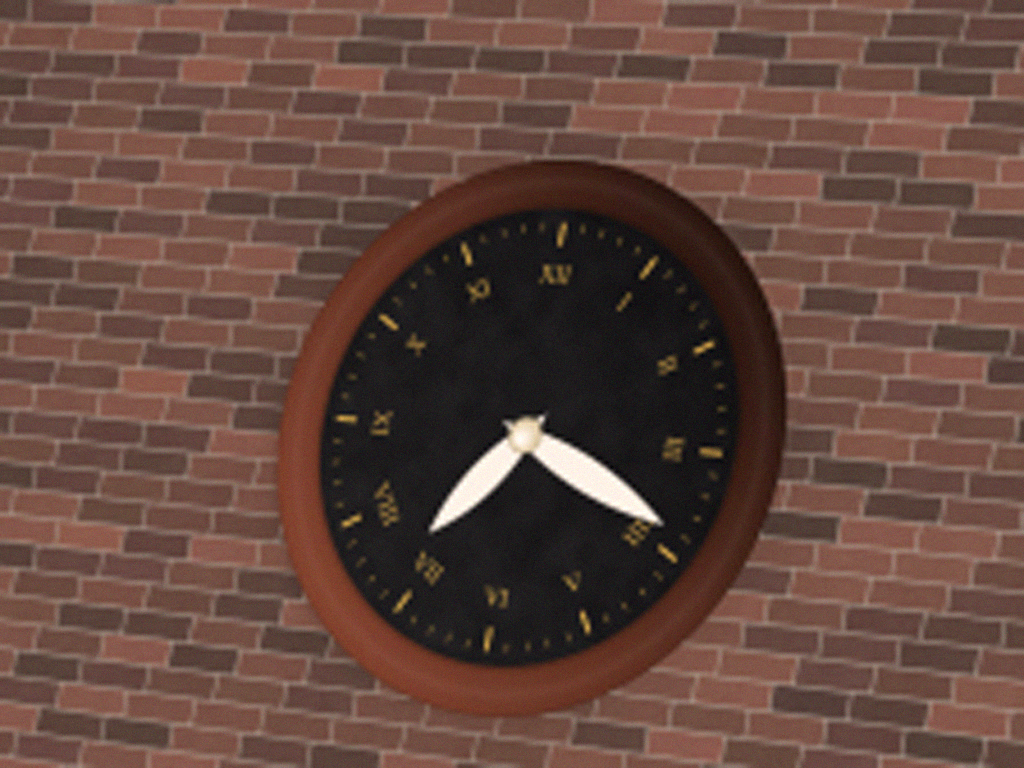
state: 7:19
